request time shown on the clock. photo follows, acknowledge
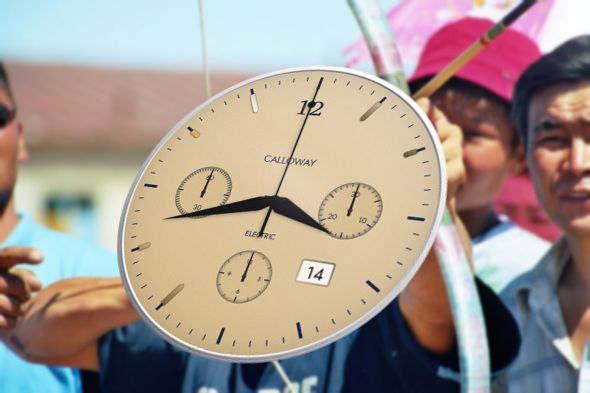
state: 3:42
